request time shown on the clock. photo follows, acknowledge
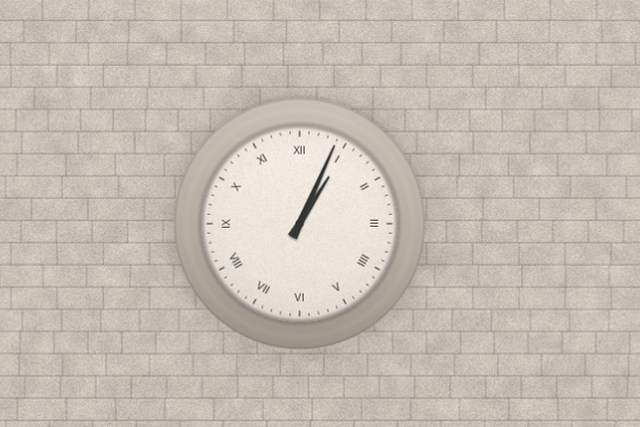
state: 1:04
